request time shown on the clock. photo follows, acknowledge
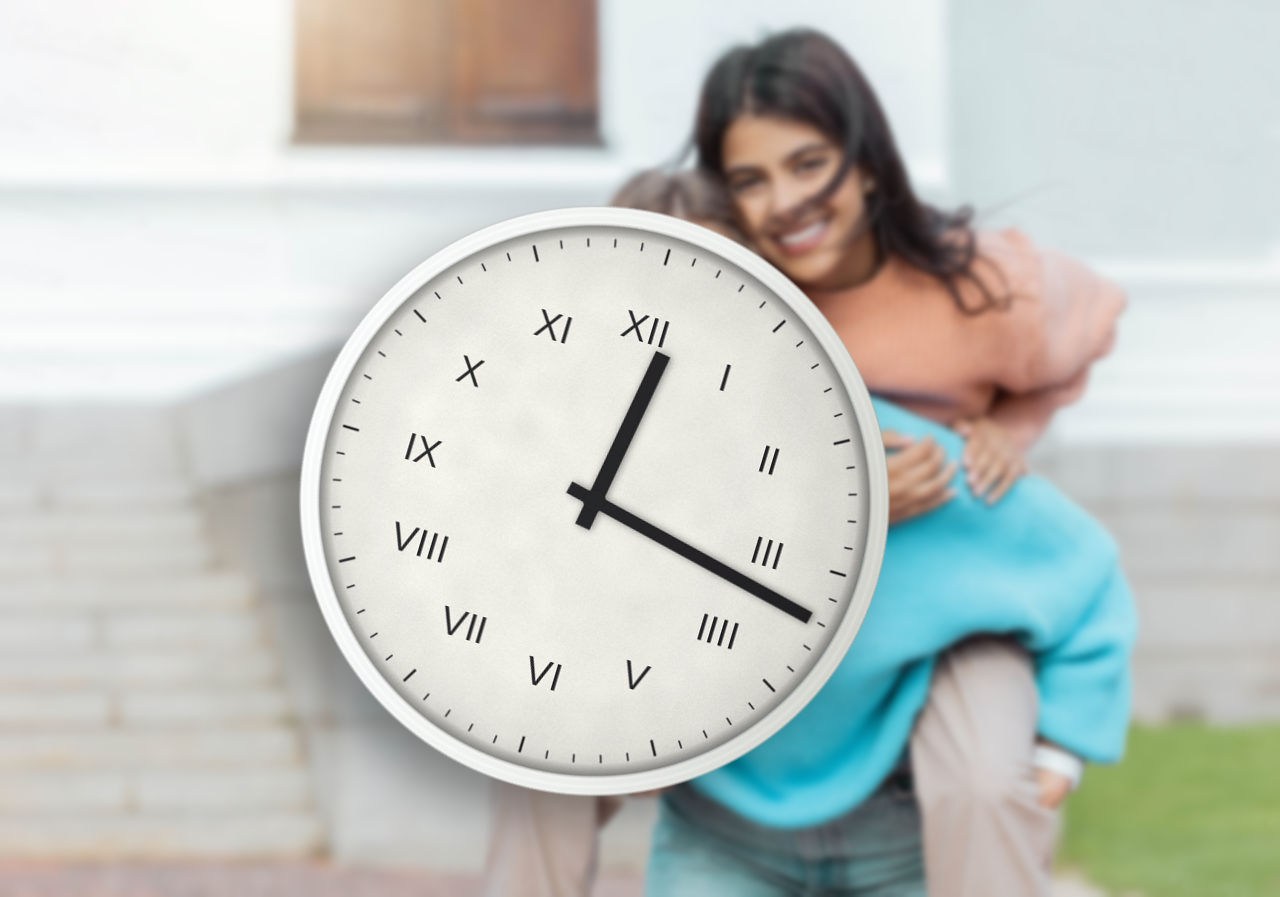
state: 12:17
